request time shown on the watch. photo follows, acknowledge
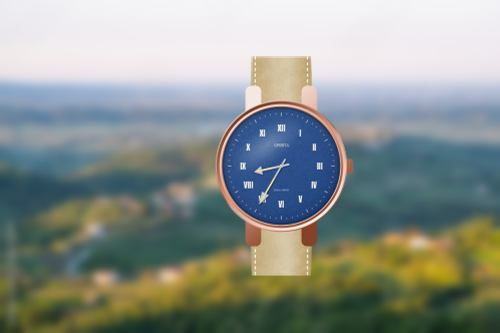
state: 8:35
